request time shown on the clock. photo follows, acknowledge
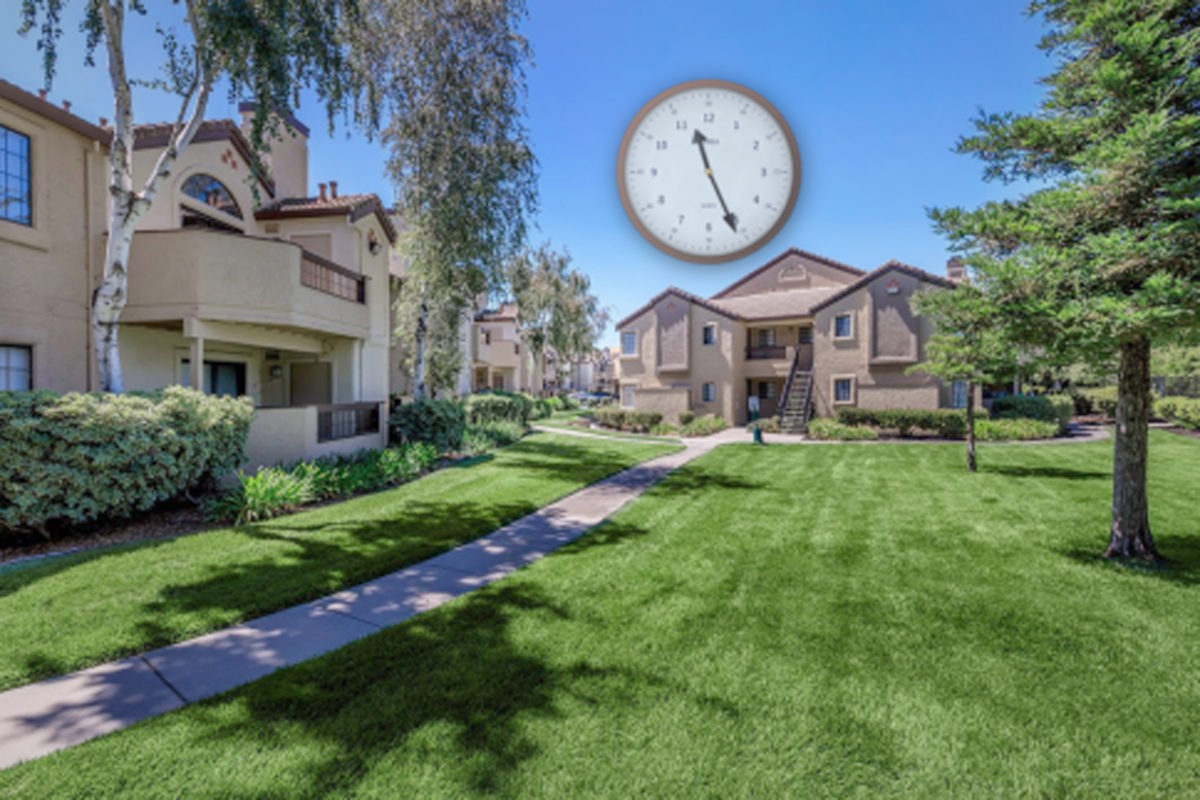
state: 11:26
